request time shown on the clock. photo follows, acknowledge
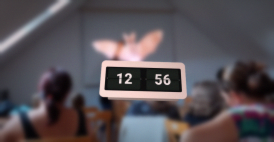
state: 12:56
